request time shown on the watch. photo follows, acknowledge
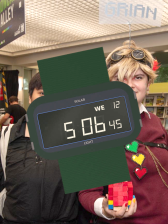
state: 5:06:45
